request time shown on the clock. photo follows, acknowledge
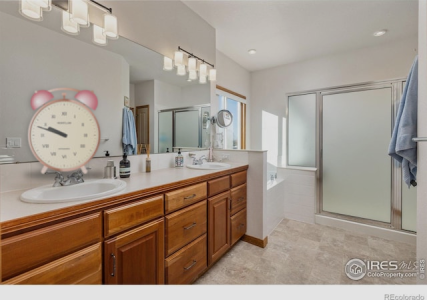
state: 9:48
